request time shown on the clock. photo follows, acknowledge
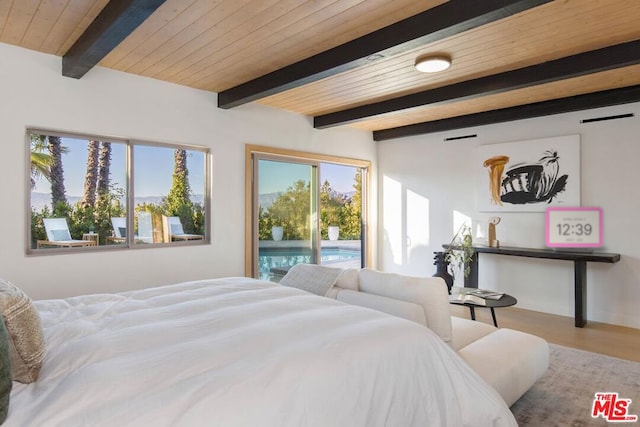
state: 12:39
